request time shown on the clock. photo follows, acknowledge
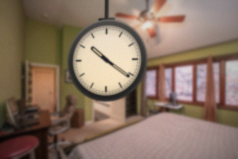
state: 10:21
